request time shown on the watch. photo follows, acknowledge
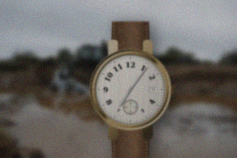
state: 7:06
